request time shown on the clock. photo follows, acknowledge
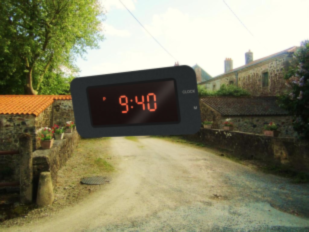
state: 9:40
